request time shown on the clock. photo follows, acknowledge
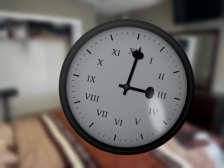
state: 3:01
